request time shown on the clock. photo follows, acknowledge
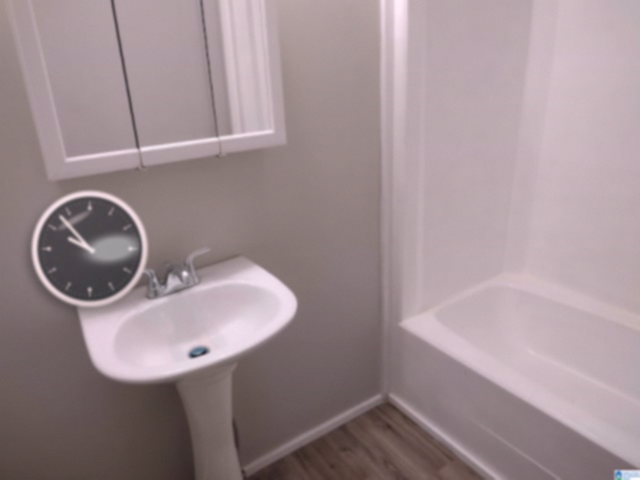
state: 9:53
